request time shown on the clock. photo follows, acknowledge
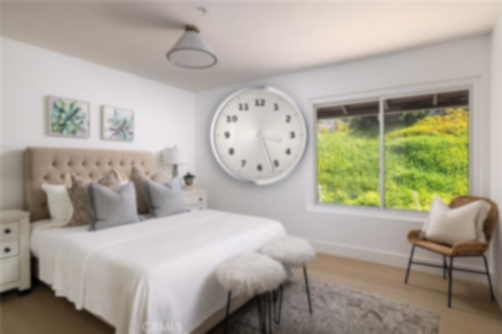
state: 3:27
